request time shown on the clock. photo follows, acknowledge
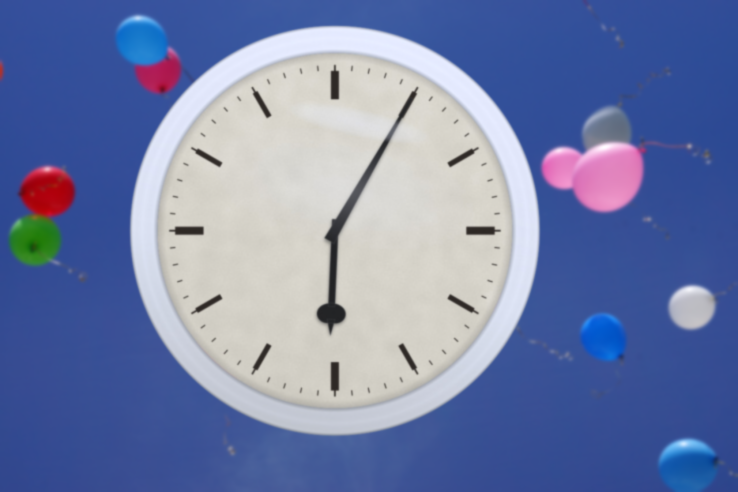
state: 6:05
